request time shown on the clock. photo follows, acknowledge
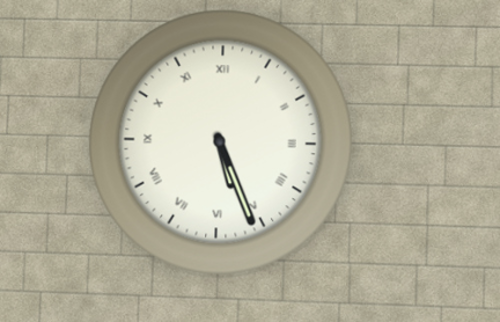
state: 5:26
